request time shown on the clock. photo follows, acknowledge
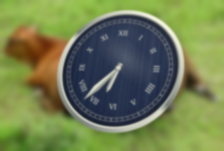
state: 6:37
